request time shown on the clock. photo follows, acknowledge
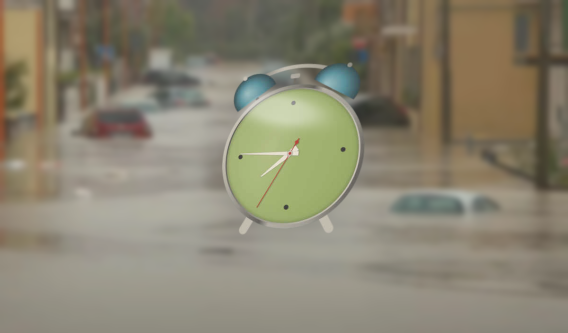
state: 7:45:35
